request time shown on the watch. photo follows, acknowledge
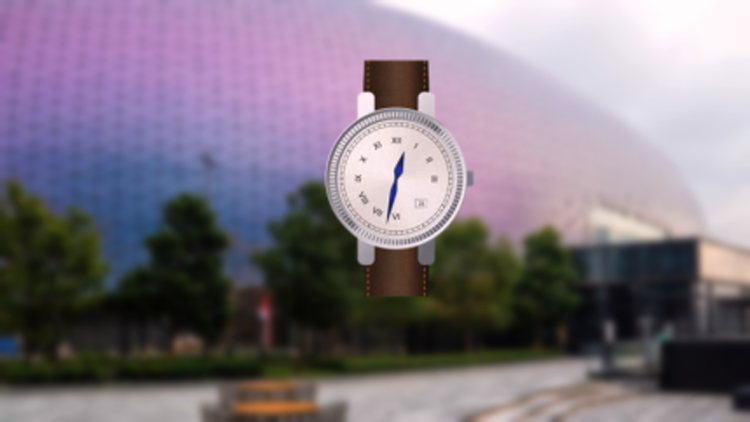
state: 12:32
